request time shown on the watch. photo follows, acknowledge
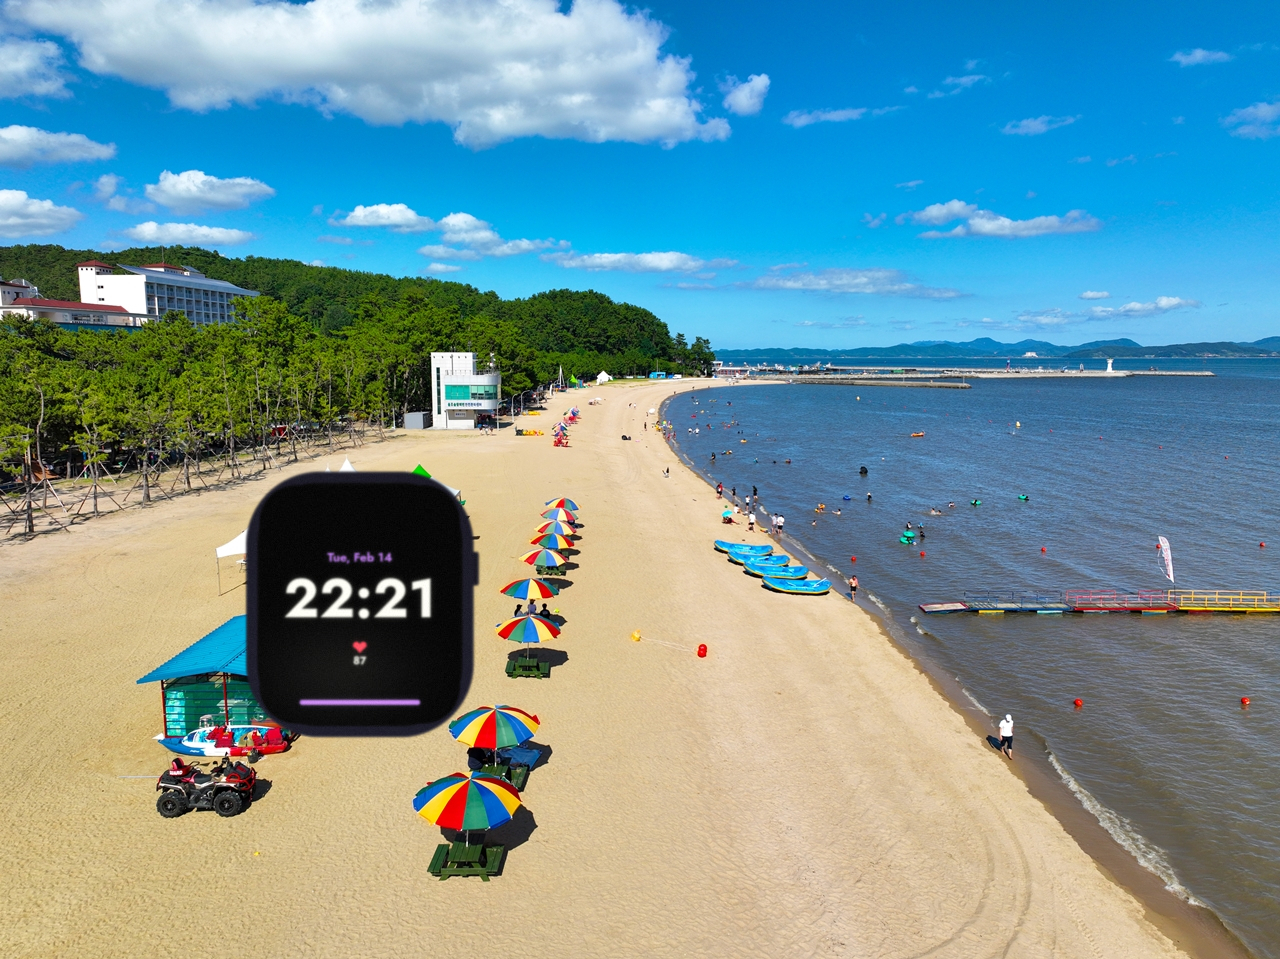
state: 22:21
